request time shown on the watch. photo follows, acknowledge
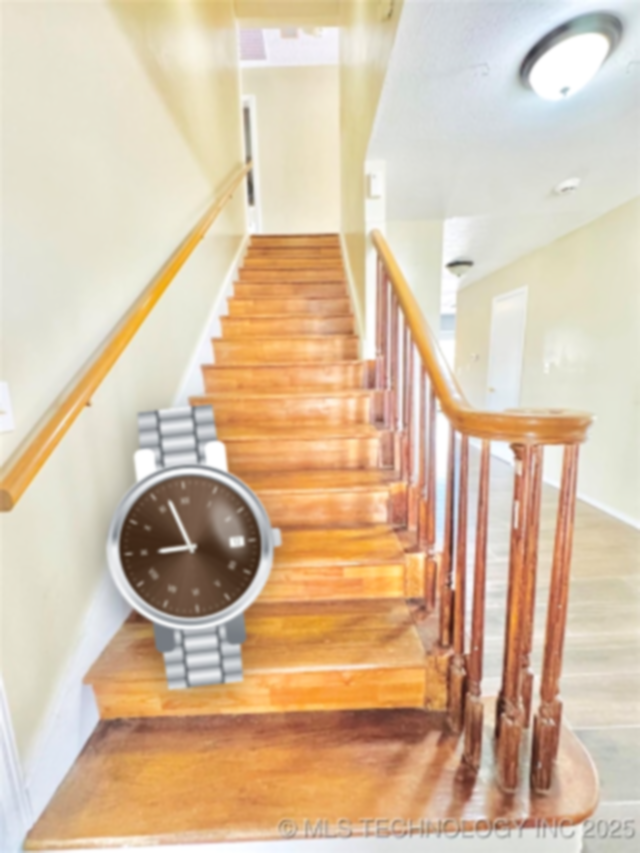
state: 8:57
